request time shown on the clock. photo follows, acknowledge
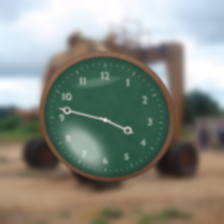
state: 3:47
